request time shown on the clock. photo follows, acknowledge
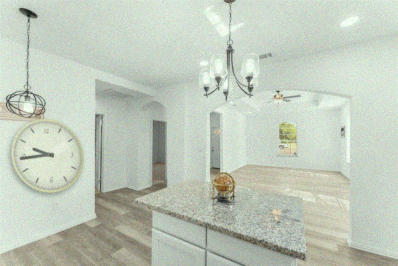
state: 9:44
